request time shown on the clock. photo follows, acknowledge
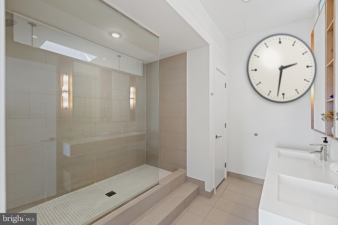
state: 2:32
